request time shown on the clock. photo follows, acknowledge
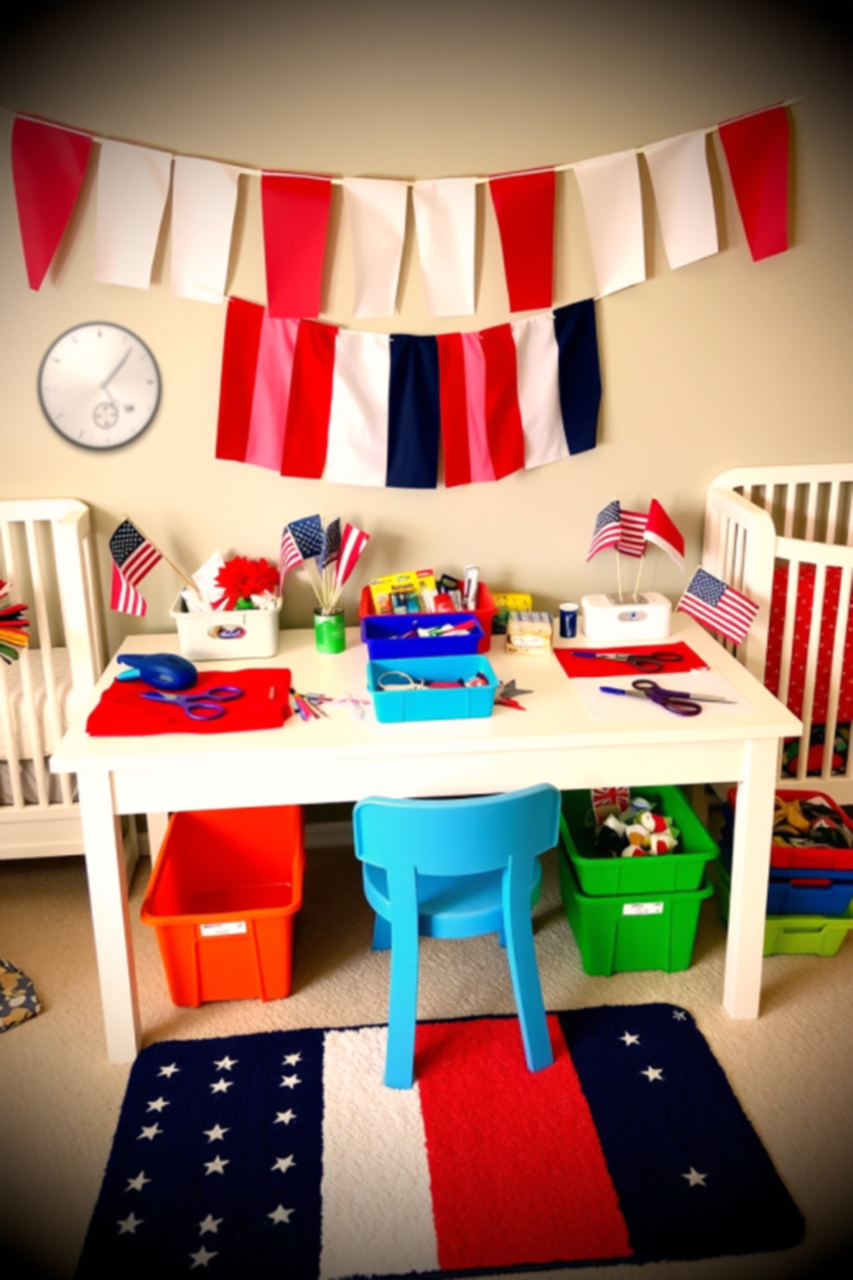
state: 5:07
